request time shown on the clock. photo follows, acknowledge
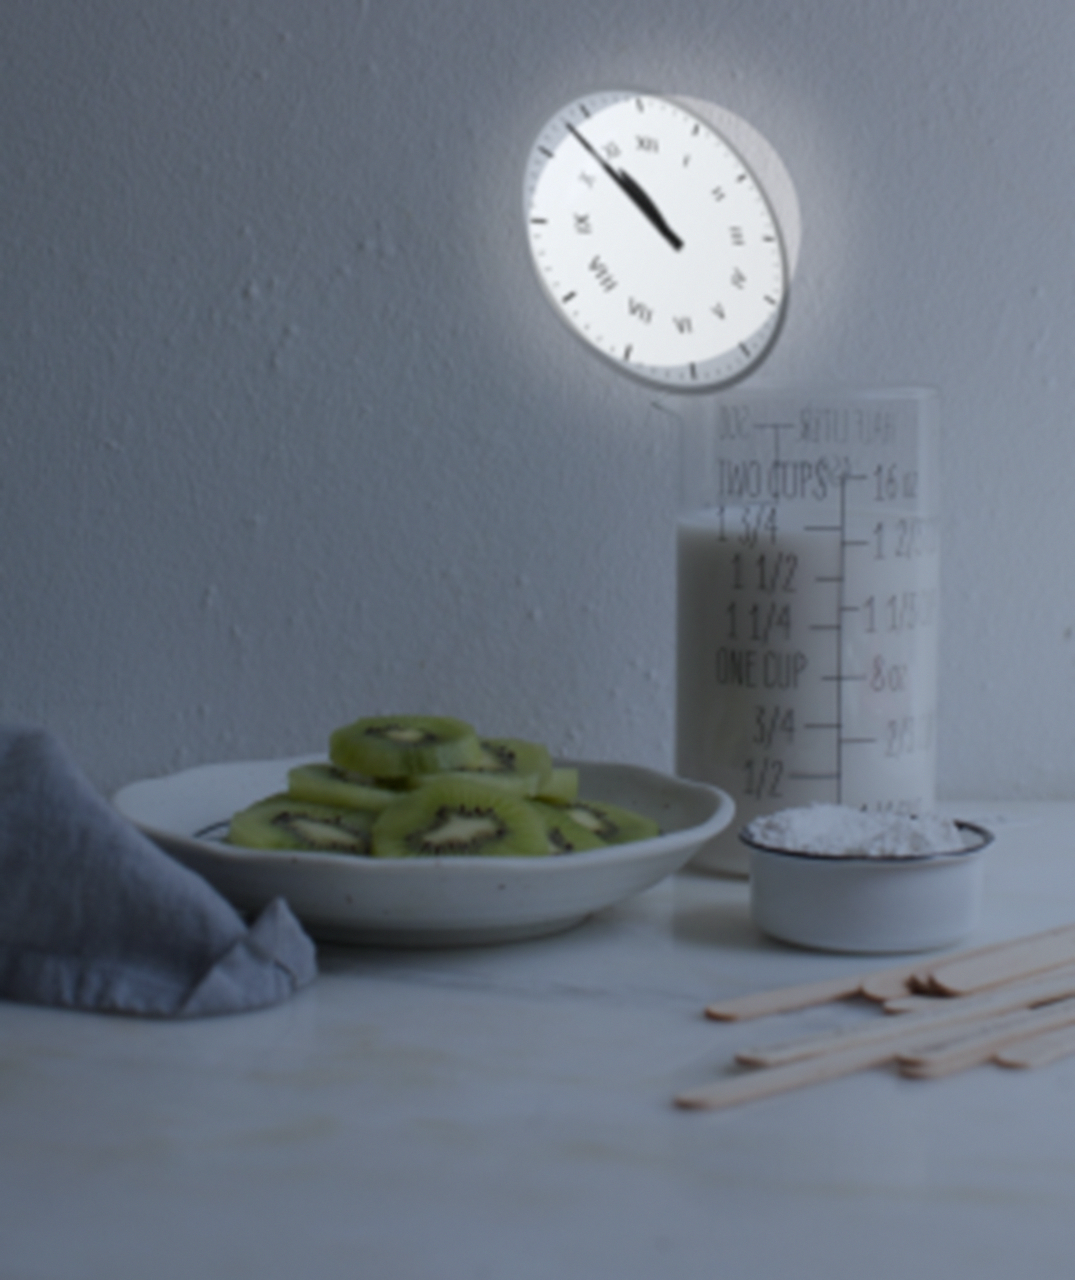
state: 10:53
